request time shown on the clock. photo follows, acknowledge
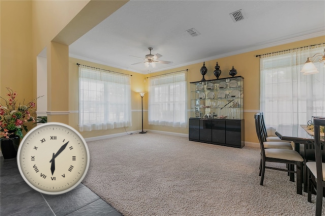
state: 6:07
